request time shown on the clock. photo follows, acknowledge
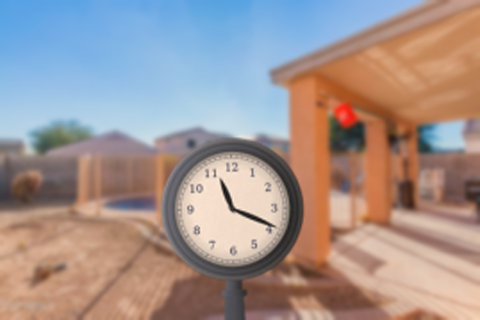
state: 11:19
